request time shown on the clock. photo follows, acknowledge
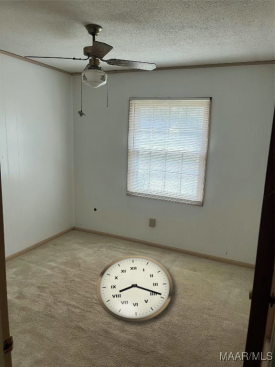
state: 8:19
